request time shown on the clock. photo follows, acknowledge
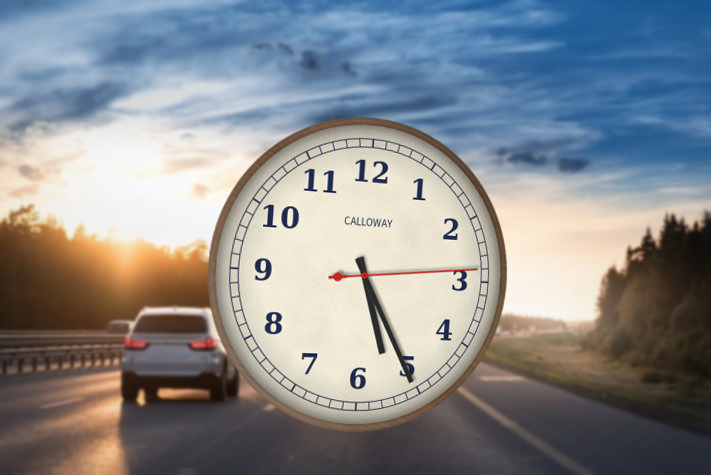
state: 5:25:14
